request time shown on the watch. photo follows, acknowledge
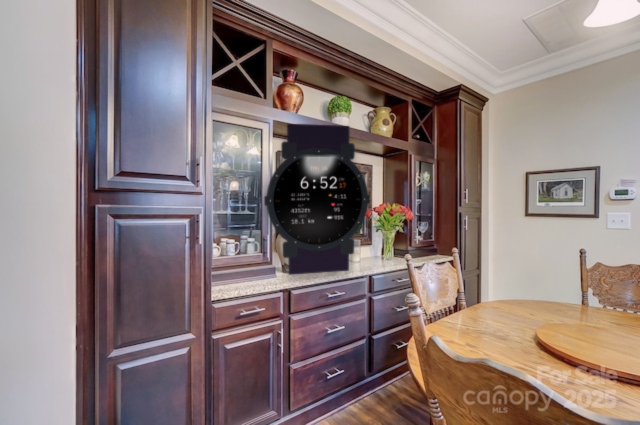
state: 6:52
